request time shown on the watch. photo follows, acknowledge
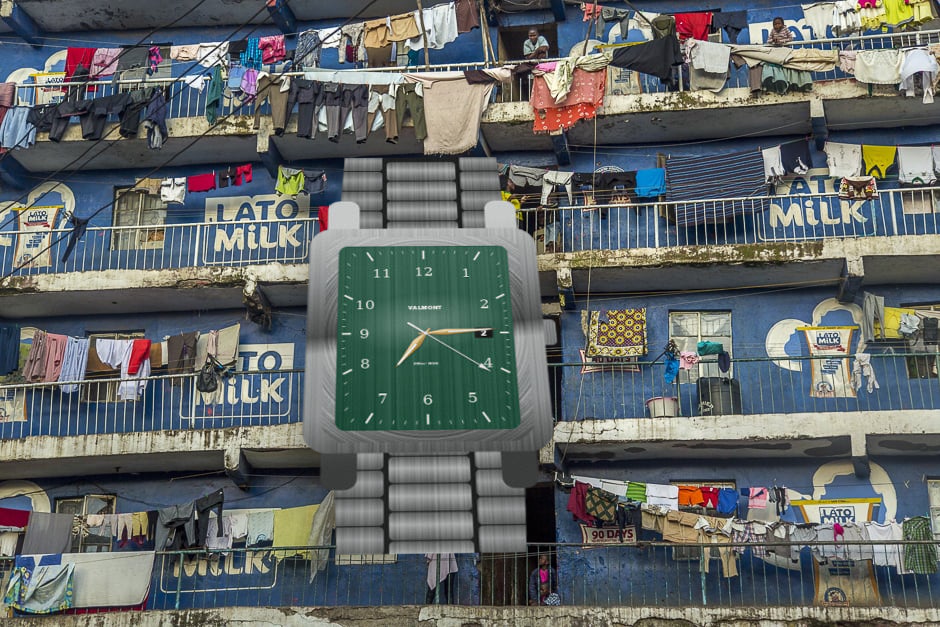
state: 7:14:21
